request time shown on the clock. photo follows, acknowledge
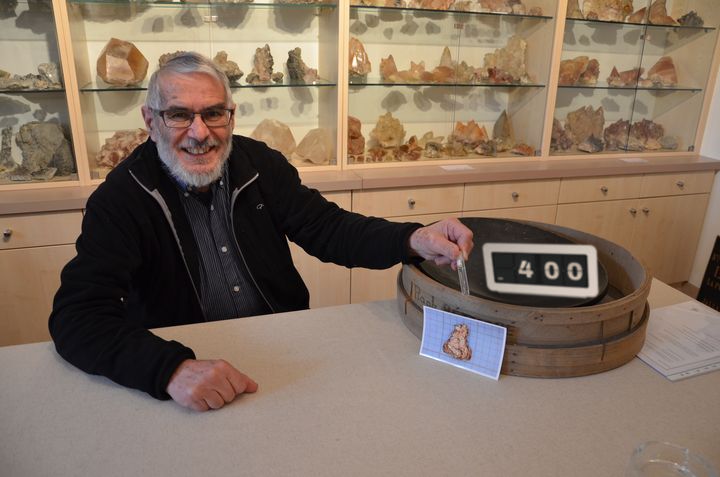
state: 4:00
